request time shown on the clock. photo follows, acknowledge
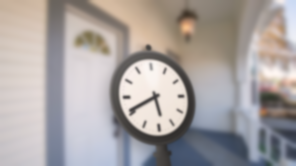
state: 5:41
